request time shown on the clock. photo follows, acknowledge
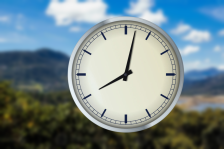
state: 8:02
